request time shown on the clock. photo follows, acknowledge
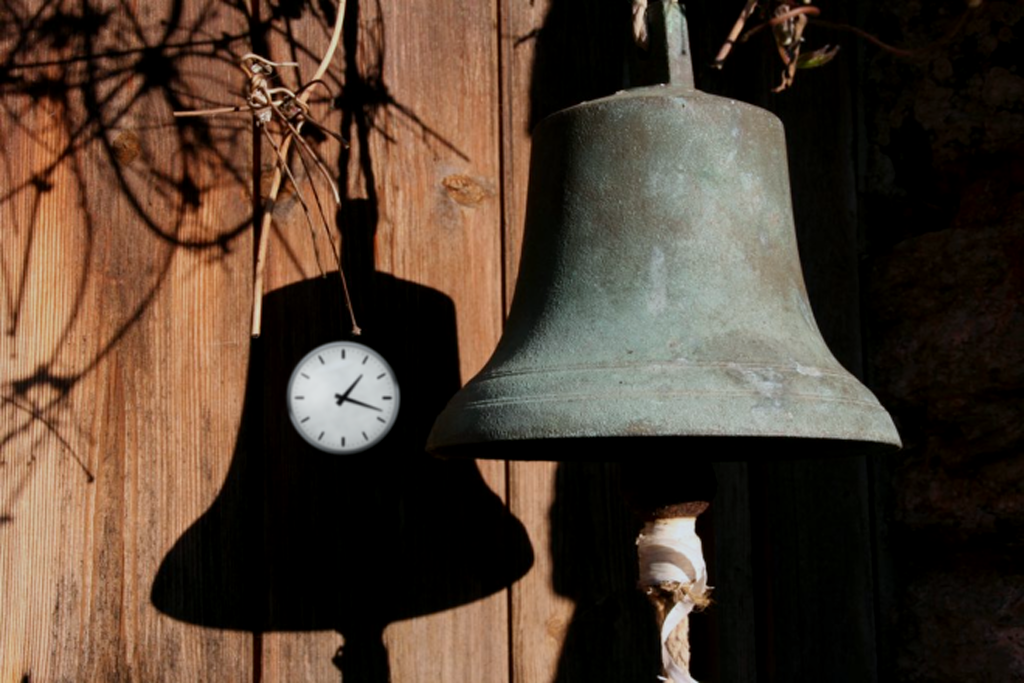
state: 1:18
